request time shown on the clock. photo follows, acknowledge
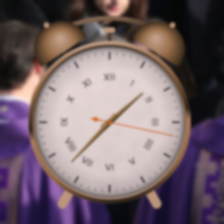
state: 1:37:17
